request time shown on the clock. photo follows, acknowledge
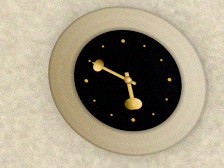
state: 5:50
